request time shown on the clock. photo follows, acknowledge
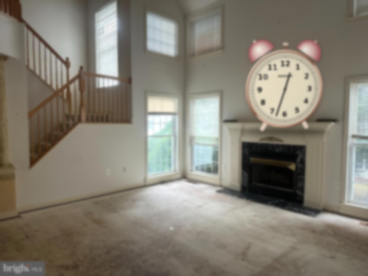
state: 12:33
